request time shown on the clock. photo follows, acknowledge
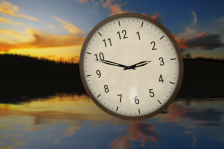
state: 2:49
